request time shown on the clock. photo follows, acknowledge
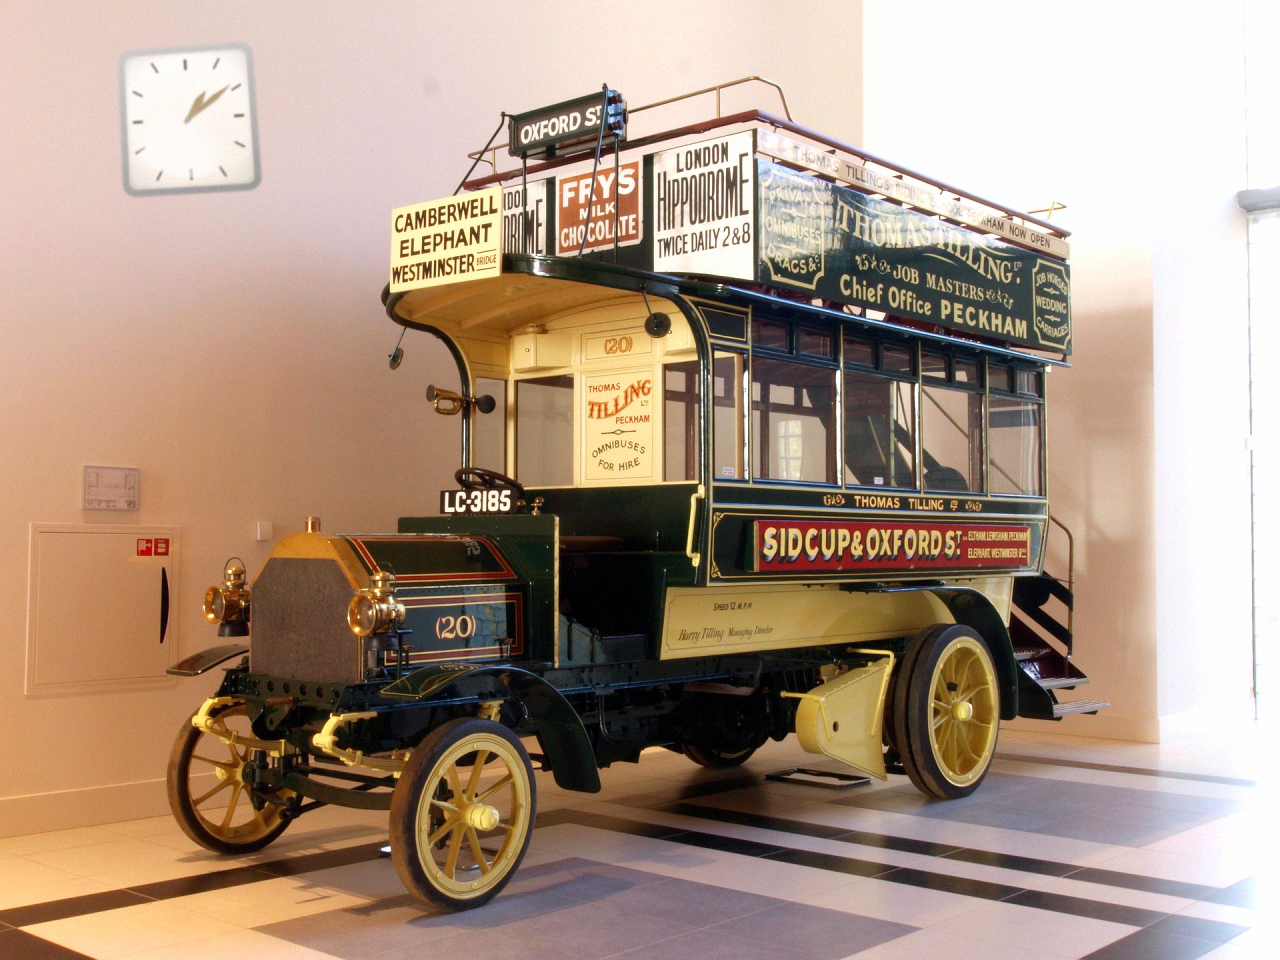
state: 1:09
